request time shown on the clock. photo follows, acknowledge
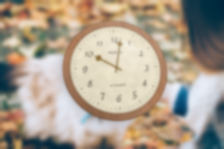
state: 10:02
